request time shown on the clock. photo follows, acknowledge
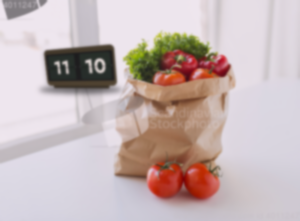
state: 11:10
